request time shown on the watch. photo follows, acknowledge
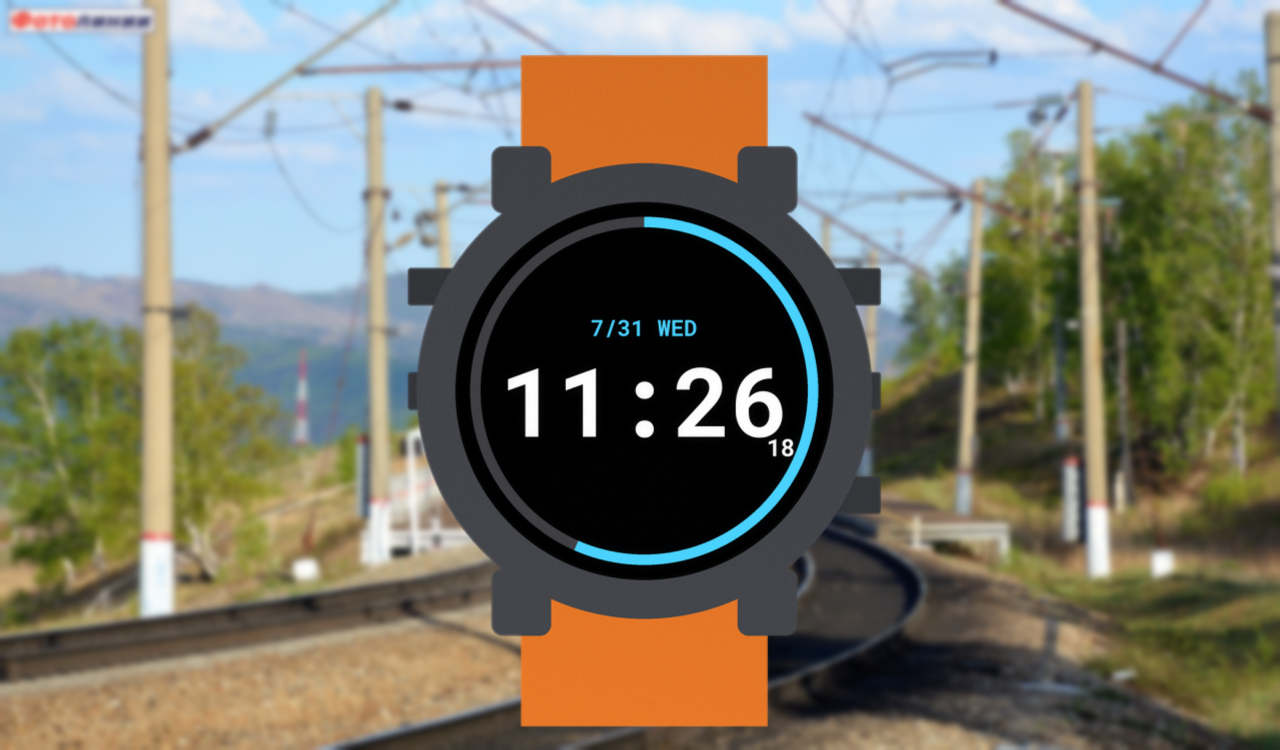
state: 11:26:18
